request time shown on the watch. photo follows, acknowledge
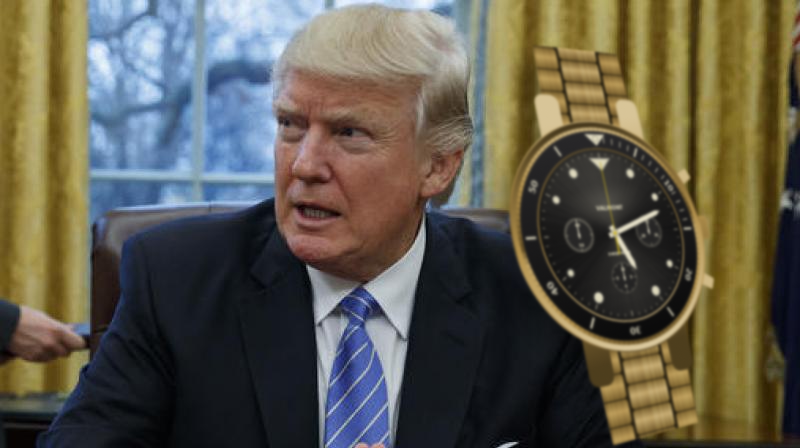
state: 5:12
